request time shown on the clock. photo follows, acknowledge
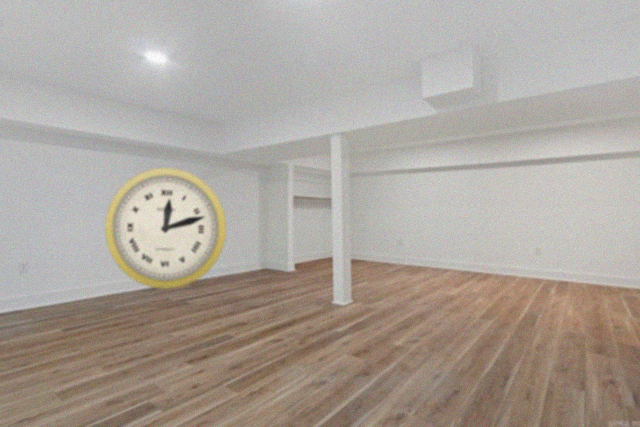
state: 12:12
